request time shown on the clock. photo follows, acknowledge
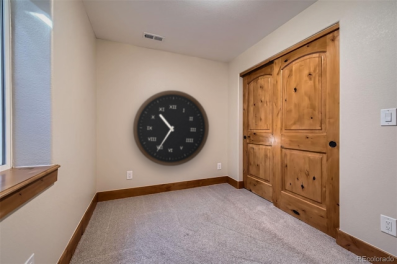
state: 10:35
